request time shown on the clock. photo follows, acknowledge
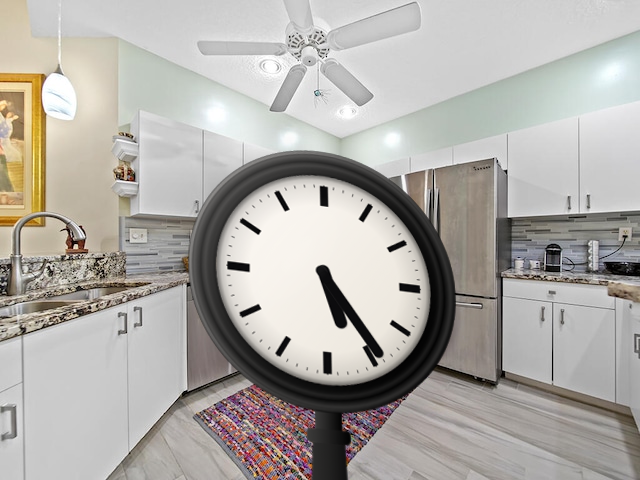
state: 5:24
